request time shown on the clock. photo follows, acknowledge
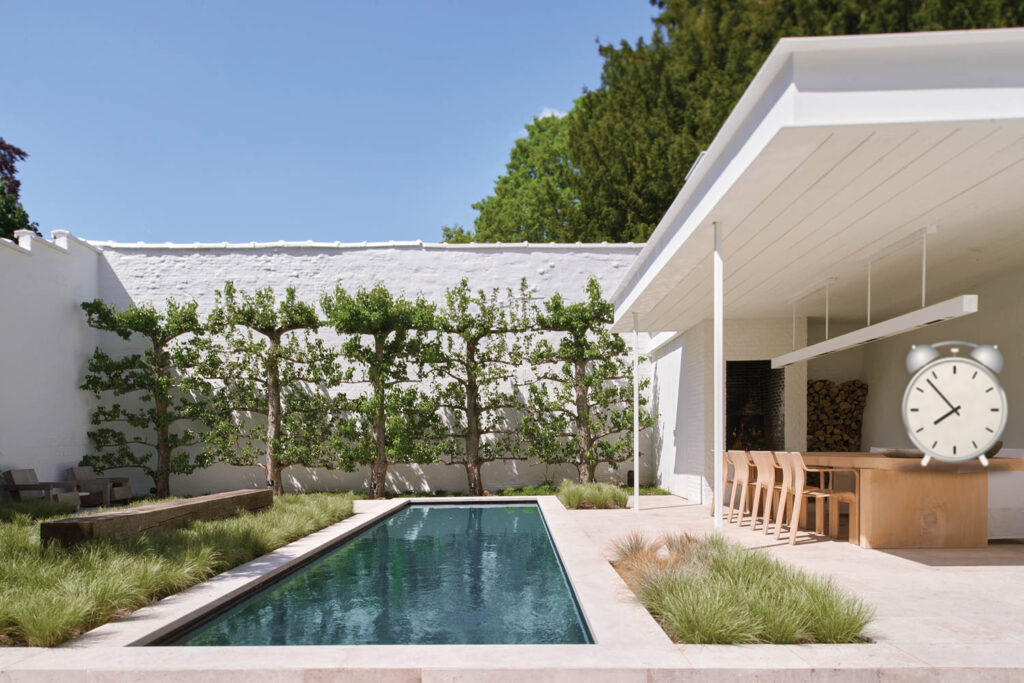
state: 7:53
